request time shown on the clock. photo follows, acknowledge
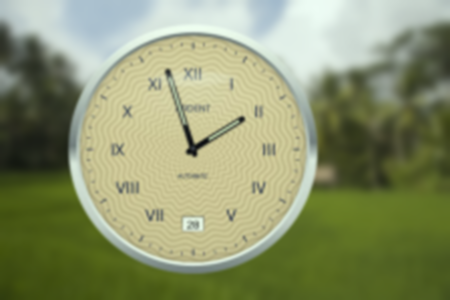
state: 1:57
